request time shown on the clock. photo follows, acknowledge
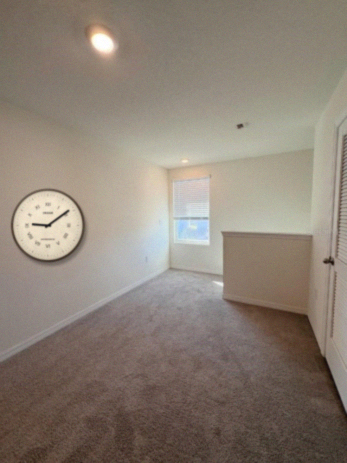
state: 9:09
